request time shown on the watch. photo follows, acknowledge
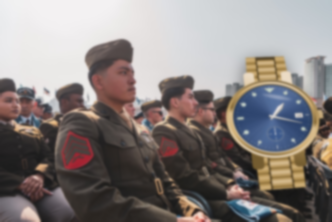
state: 1:18
